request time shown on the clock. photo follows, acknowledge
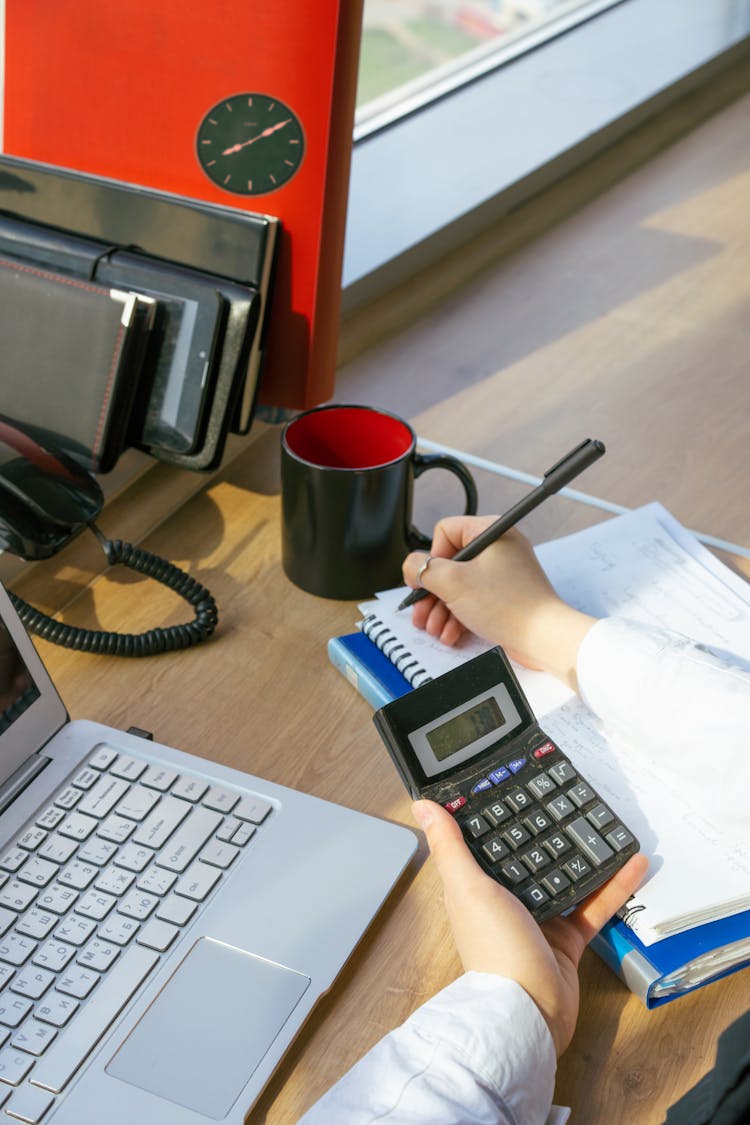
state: 8:10
